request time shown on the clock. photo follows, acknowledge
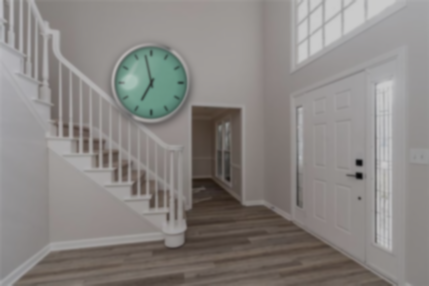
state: 6:58
